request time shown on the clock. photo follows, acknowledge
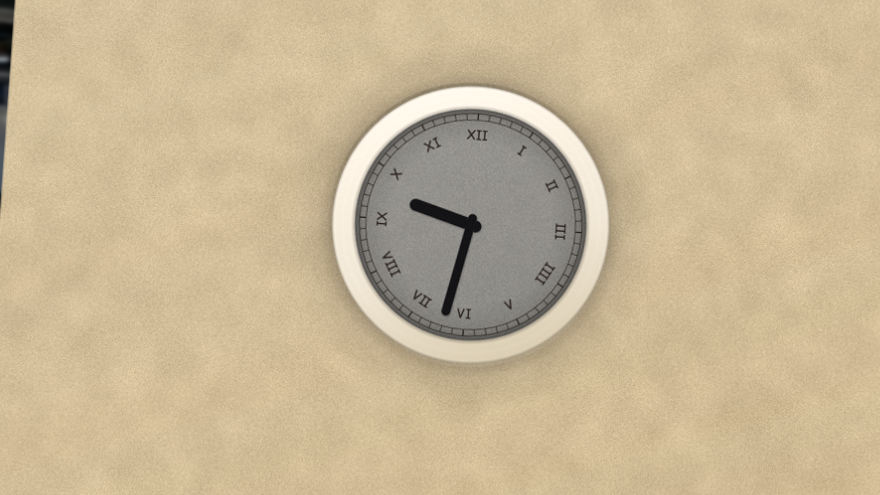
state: 9:32
